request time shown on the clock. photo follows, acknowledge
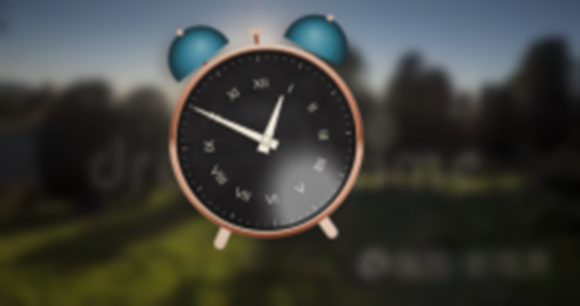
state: 12:50
